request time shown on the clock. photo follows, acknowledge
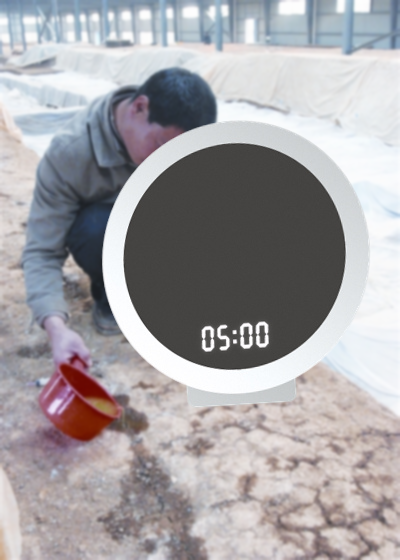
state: 5:00
